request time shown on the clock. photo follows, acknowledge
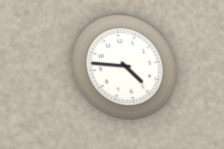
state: 4:47
